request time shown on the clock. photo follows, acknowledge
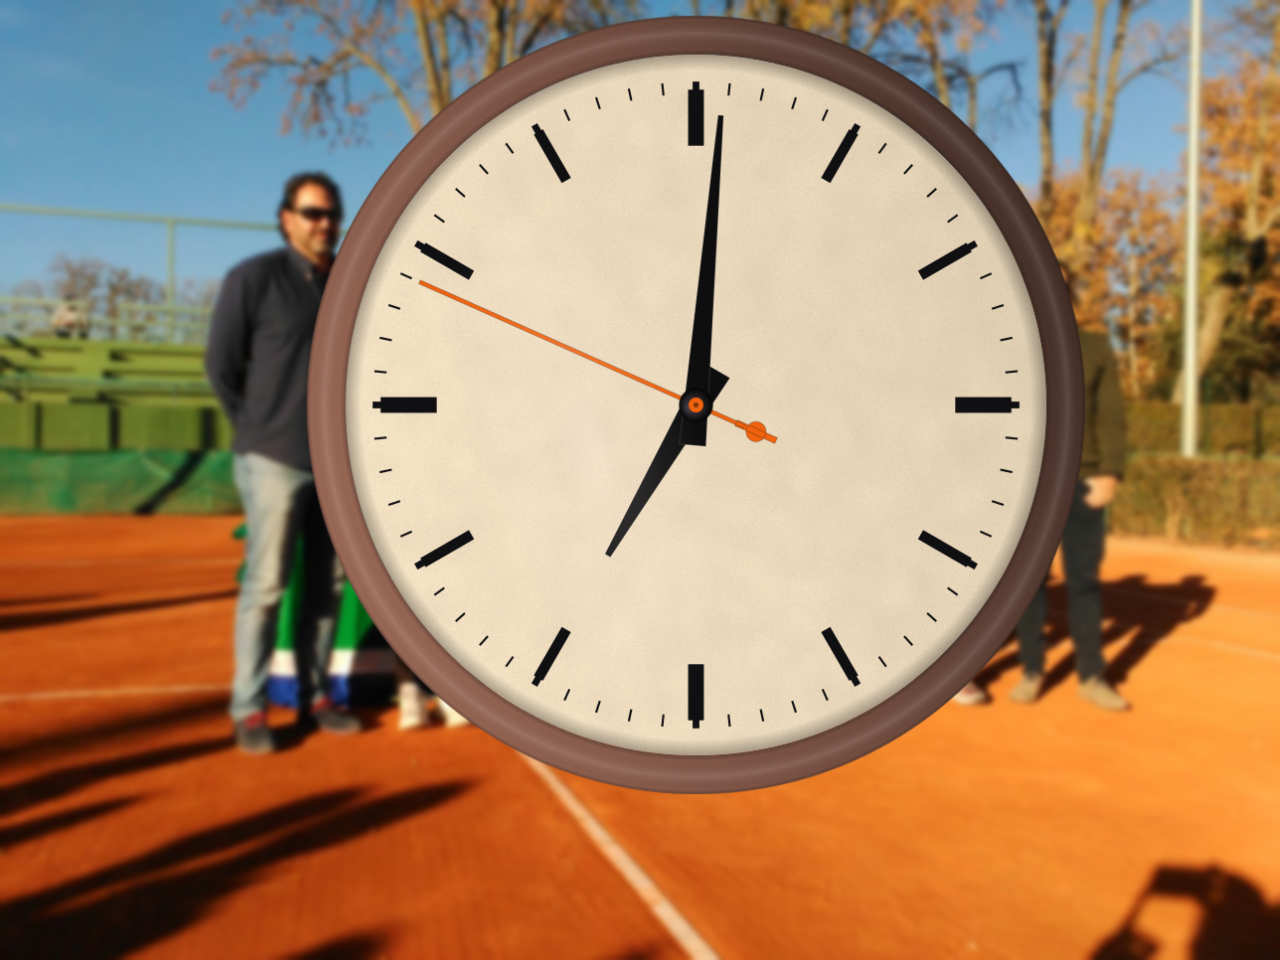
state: 7:00:49
